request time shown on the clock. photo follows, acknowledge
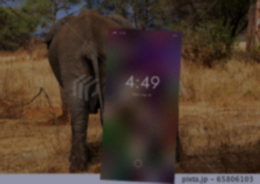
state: 4:49
